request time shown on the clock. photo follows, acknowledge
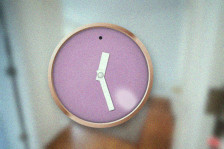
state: 12:27
